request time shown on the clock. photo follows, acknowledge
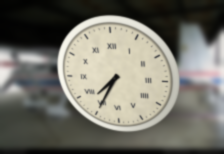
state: 7:35
